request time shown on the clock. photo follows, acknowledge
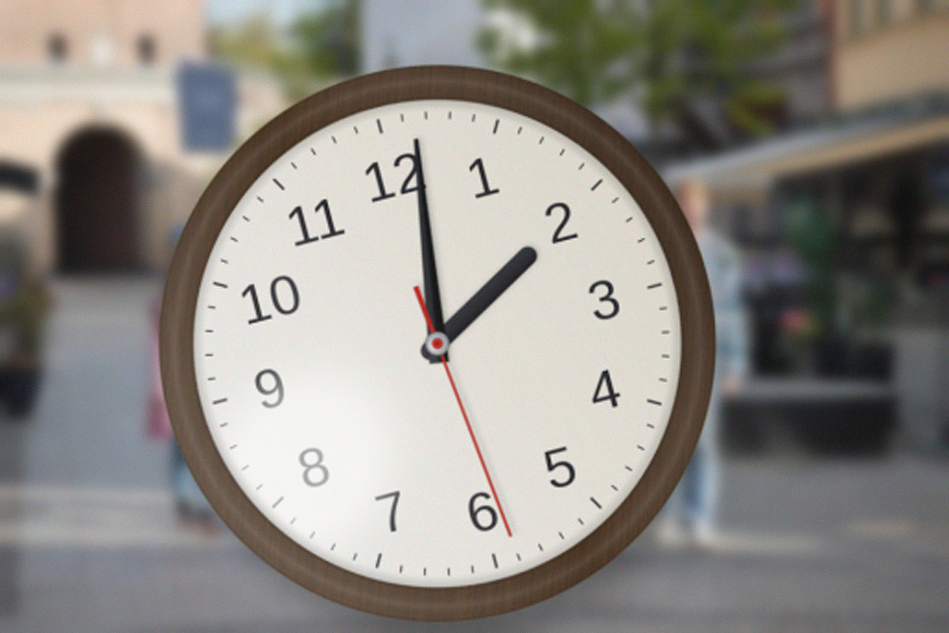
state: 2:01:29
